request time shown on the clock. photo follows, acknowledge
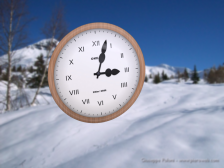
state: 3:03
